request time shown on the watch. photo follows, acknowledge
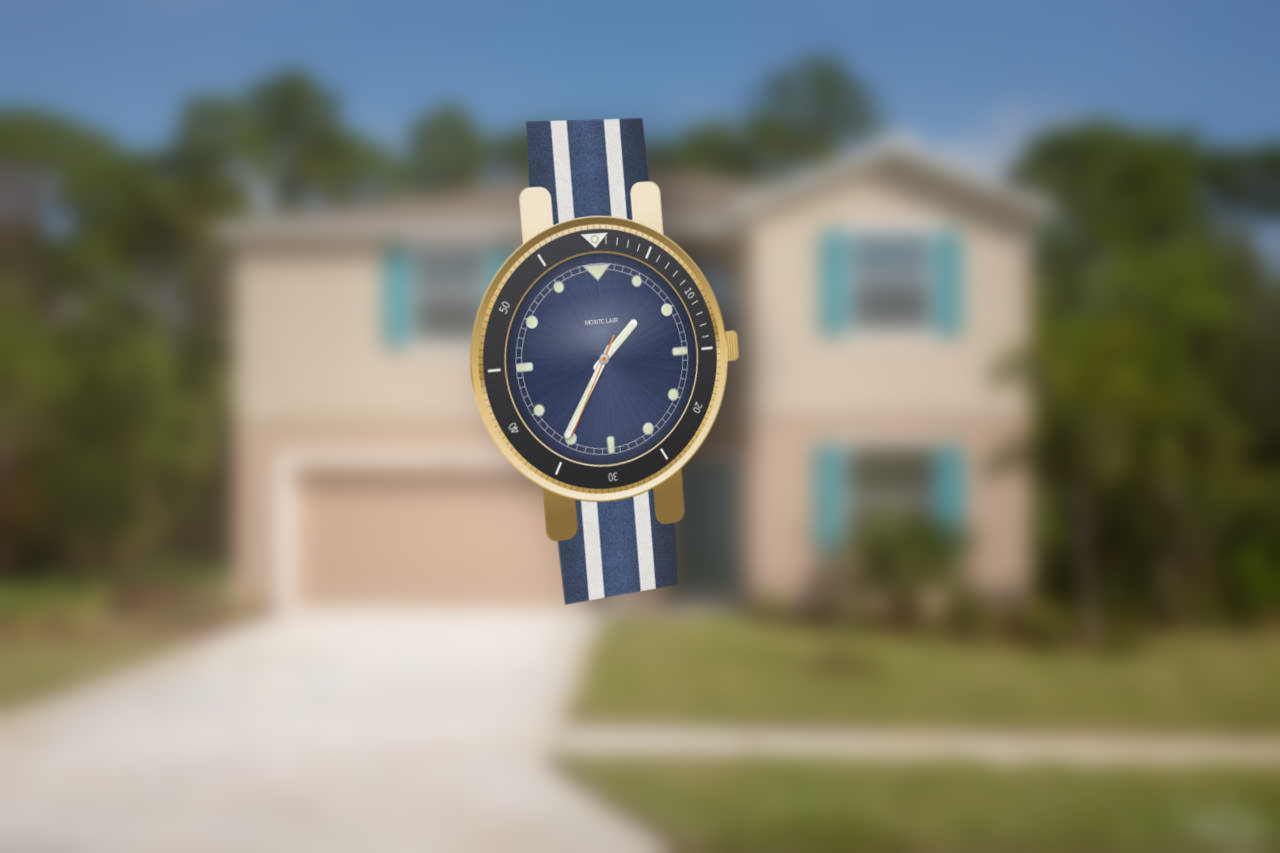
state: 1:35:35
